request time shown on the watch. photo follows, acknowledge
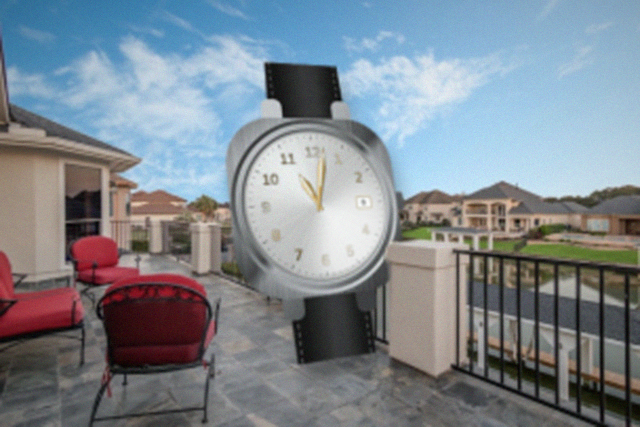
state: 11:02
